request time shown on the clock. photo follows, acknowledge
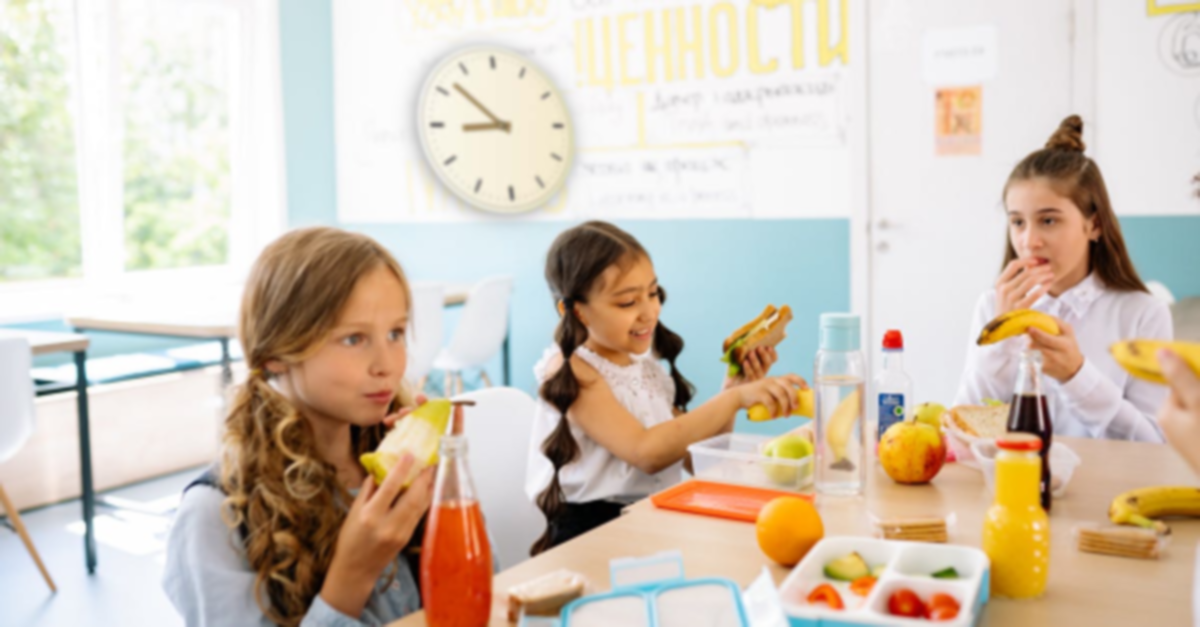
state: 8:52
